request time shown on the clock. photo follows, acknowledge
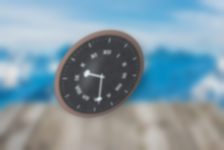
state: 9:29
